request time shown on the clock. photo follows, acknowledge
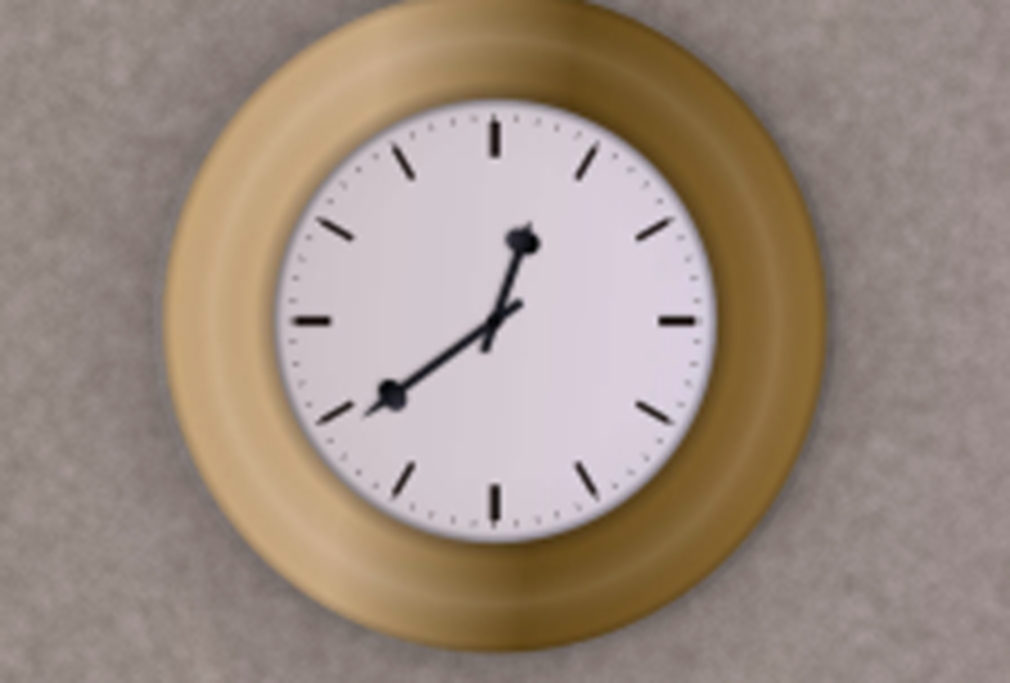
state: 12:39
